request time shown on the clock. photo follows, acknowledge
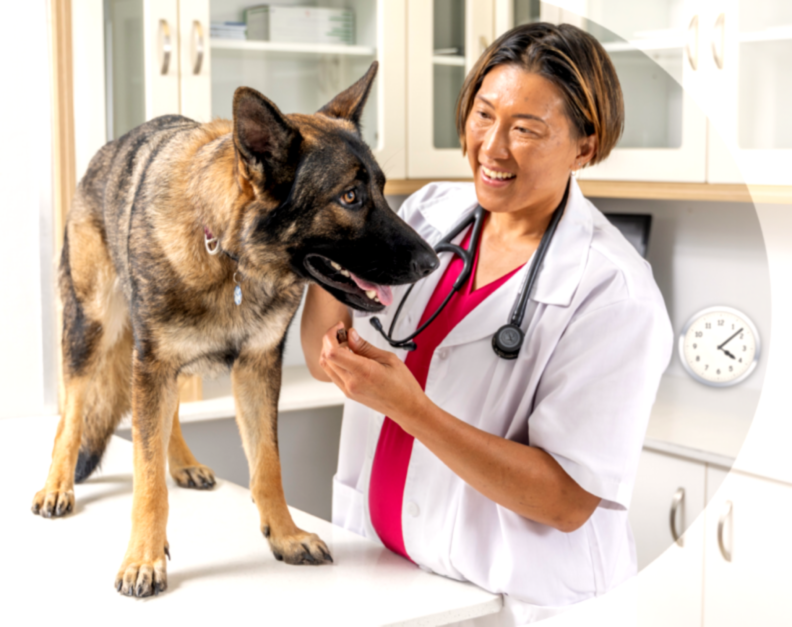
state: 4:08
